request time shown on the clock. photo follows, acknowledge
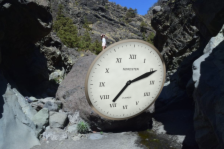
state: 7:11
